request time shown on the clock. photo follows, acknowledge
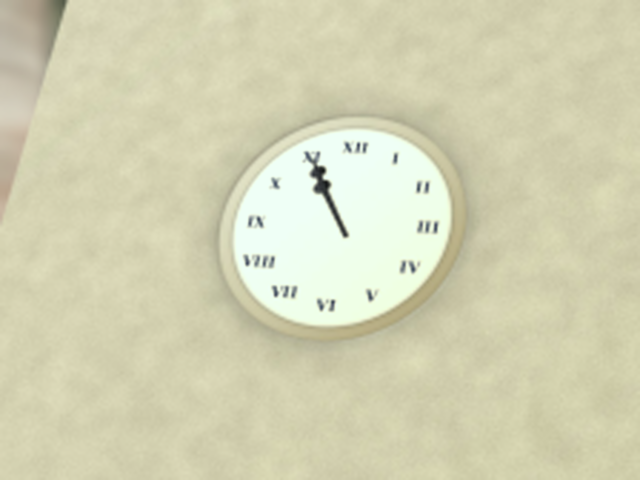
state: 10:55
